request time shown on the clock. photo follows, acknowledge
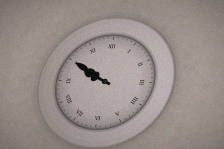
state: 9:50
